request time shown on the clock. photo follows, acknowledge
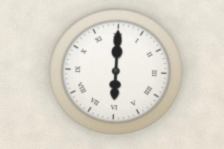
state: 6:00
